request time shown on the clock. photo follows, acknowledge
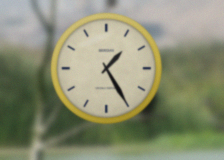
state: 1:25
